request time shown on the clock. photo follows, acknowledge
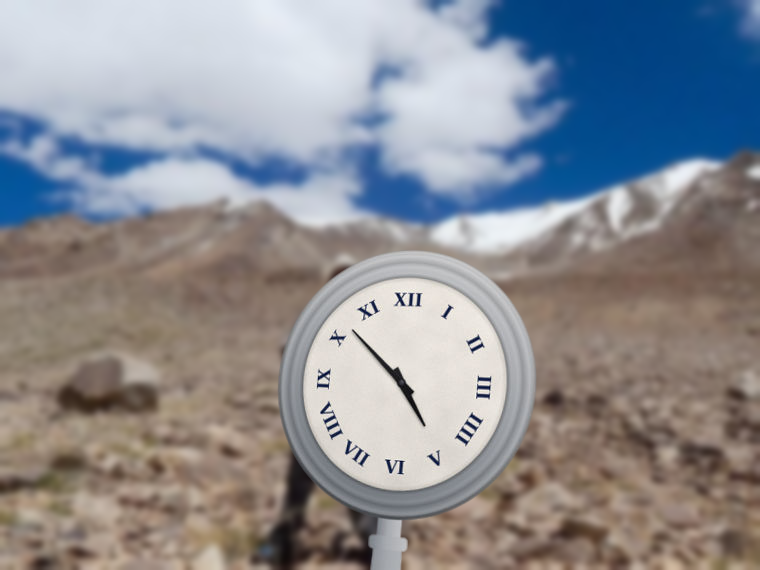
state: 4:52
